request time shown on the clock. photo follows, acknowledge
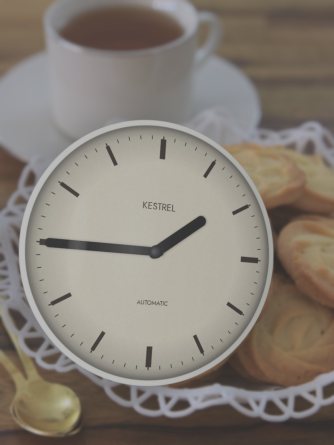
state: 1:45
